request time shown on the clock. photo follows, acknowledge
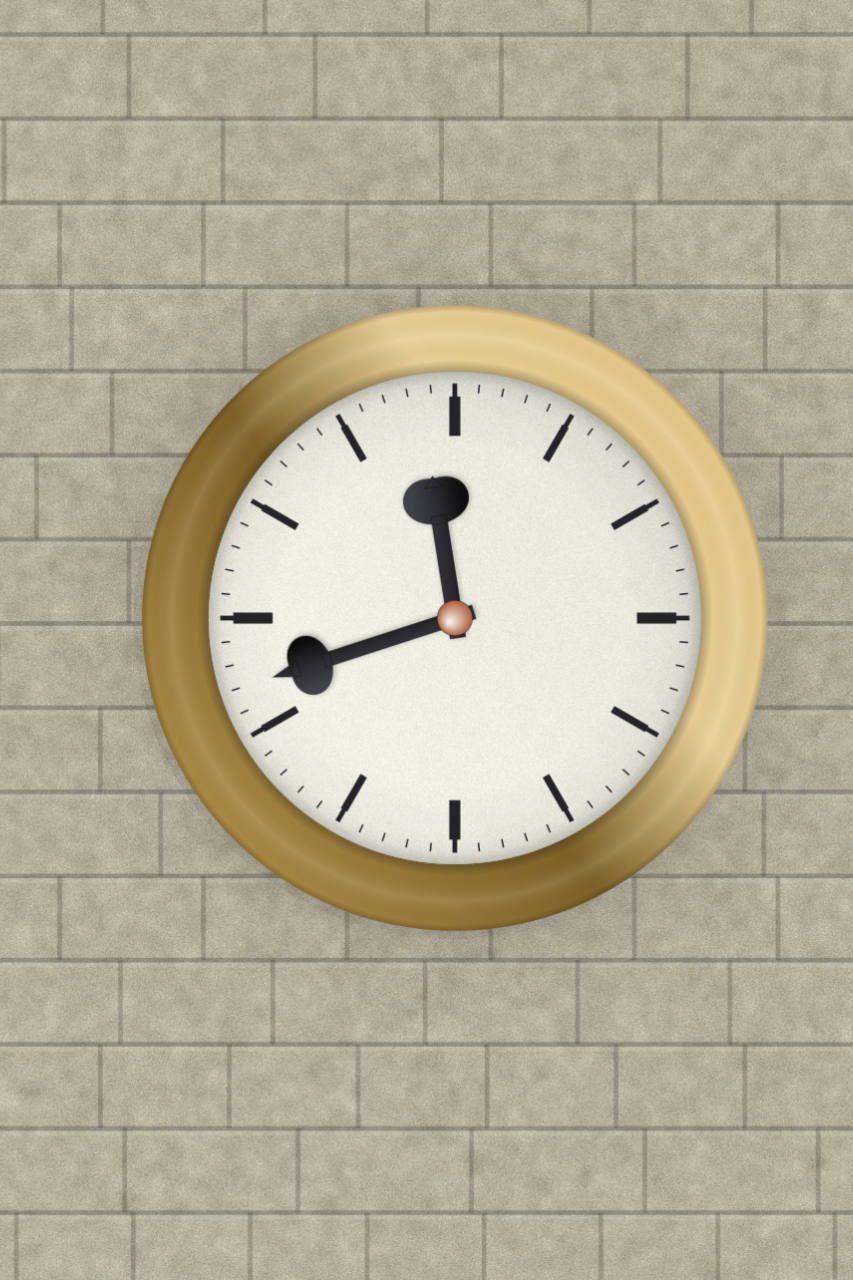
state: 11:42
